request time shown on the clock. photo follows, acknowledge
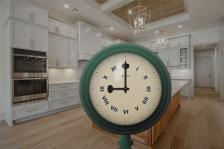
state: 9:00
